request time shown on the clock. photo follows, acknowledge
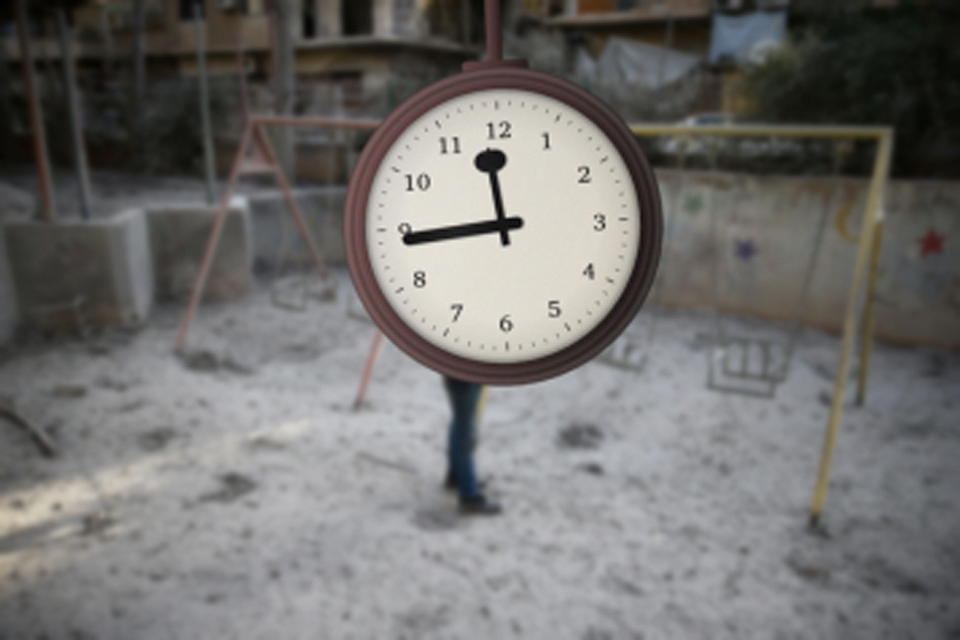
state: 11:44
